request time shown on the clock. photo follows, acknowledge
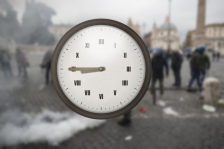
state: 8:45
